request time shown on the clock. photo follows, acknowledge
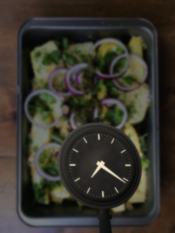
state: 7:21
